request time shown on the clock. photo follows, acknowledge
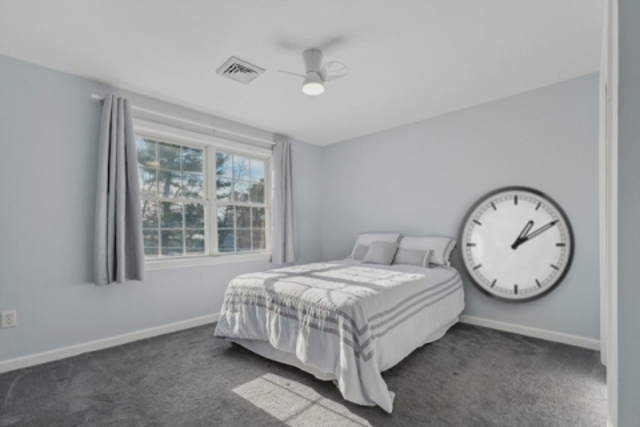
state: 1:10
